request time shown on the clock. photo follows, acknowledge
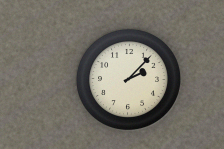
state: 2:07
